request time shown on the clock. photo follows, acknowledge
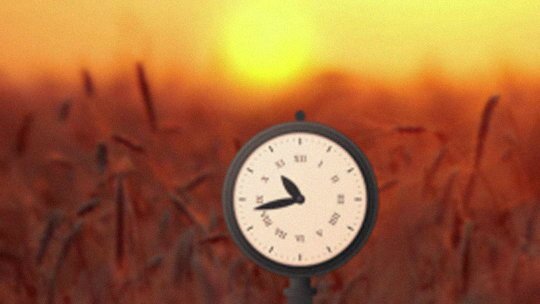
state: 10:43
